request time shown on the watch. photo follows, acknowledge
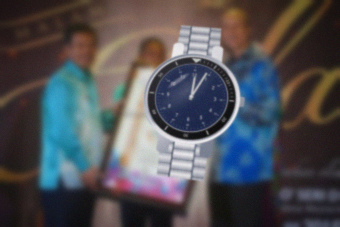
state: 12:04
